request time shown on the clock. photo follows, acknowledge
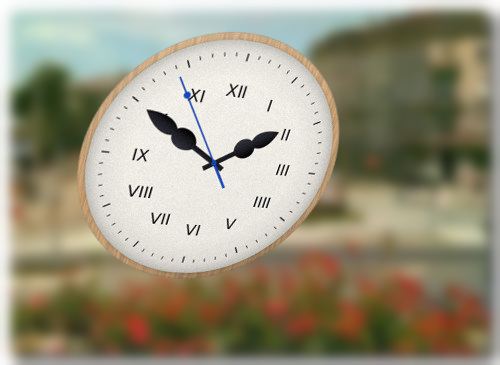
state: 1:49:54
